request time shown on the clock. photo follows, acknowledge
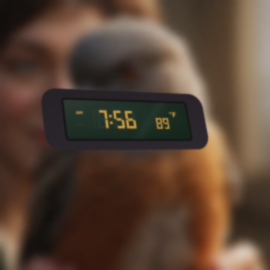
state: 7:56
